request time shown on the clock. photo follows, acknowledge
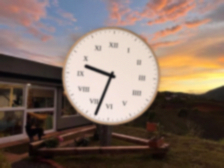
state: 9:33
